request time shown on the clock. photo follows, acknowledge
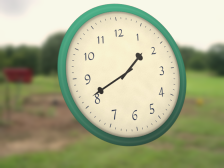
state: 1:41
